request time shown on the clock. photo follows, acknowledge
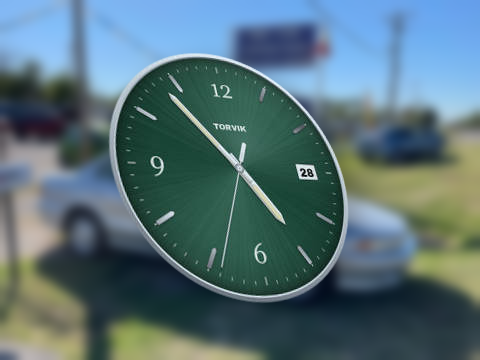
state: 4:53:34
